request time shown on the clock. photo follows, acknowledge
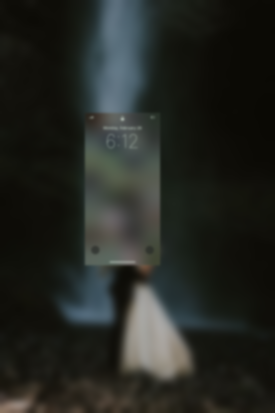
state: 6:12
